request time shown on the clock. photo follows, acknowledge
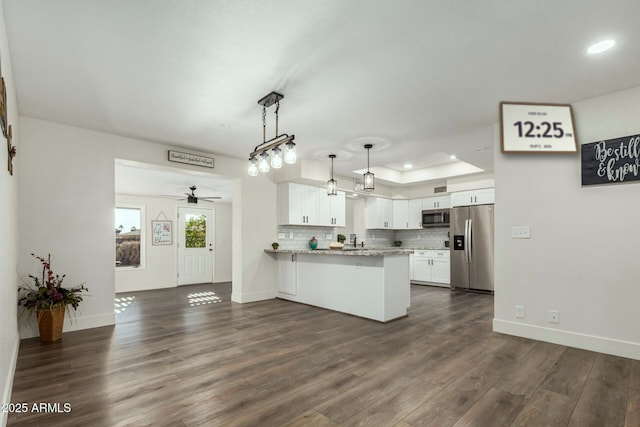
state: 12:25
